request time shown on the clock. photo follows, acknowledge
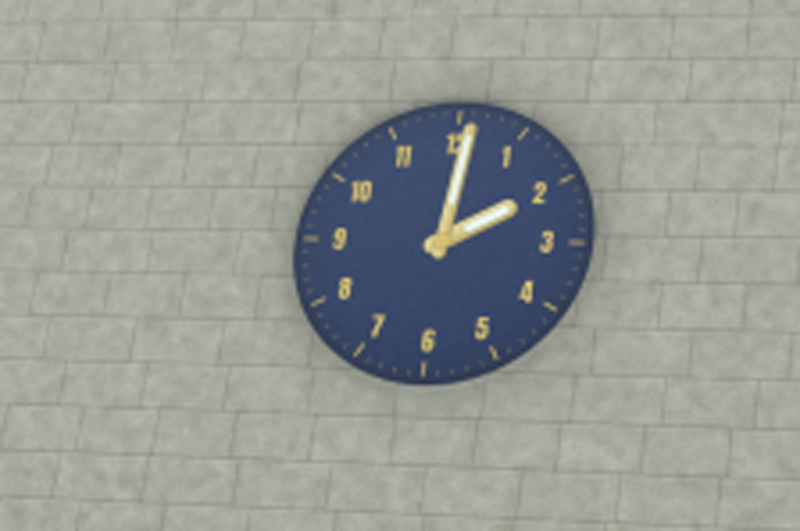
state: 2:01
